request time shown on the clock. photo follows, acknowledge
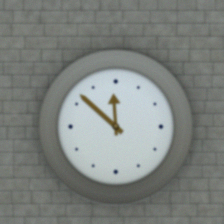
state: 11:52
